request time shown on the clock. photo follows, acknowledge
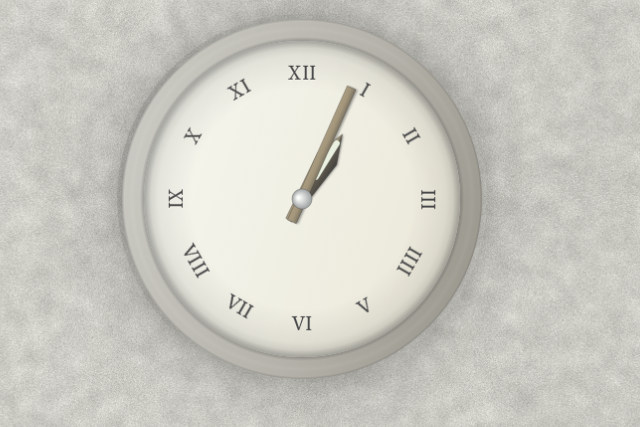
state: 1:04
